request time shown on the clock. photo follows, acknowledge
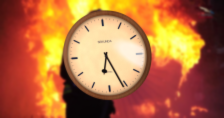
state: 6:26
